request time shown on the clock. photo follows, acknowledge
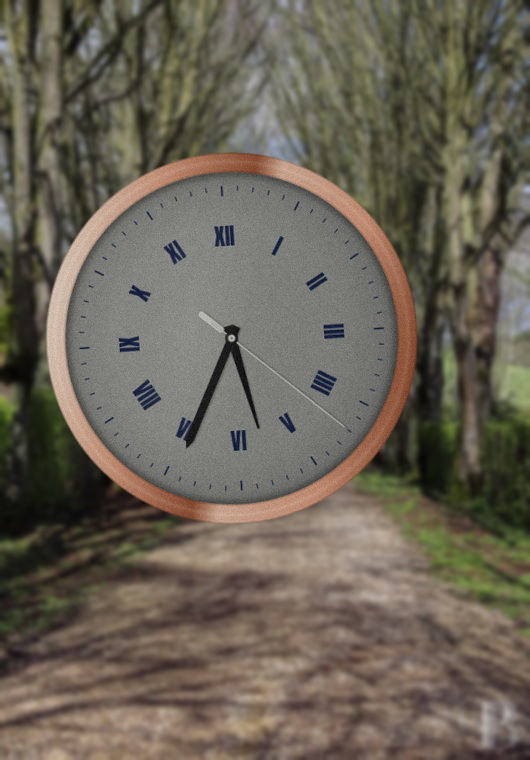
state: 5:34:22
